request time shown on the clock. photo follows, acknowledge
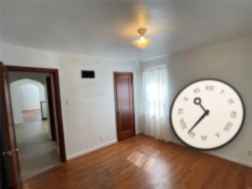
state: 10:36
